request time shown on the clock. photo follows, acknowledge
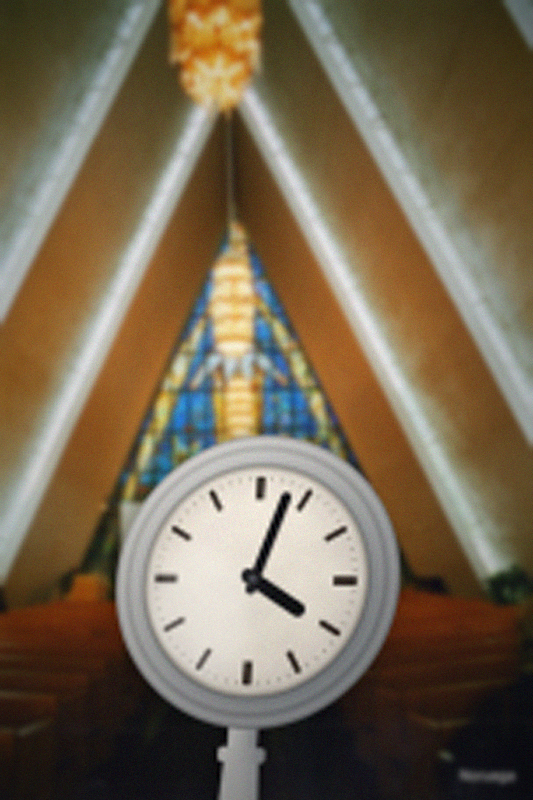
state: 4:03
